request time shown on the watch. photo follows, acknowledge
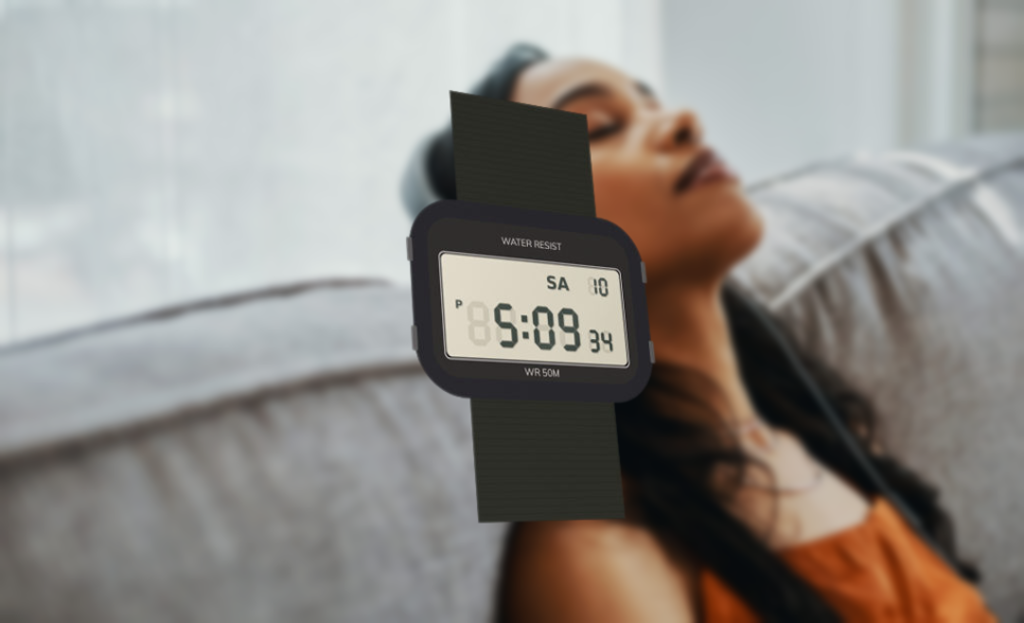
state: 5:09:34
